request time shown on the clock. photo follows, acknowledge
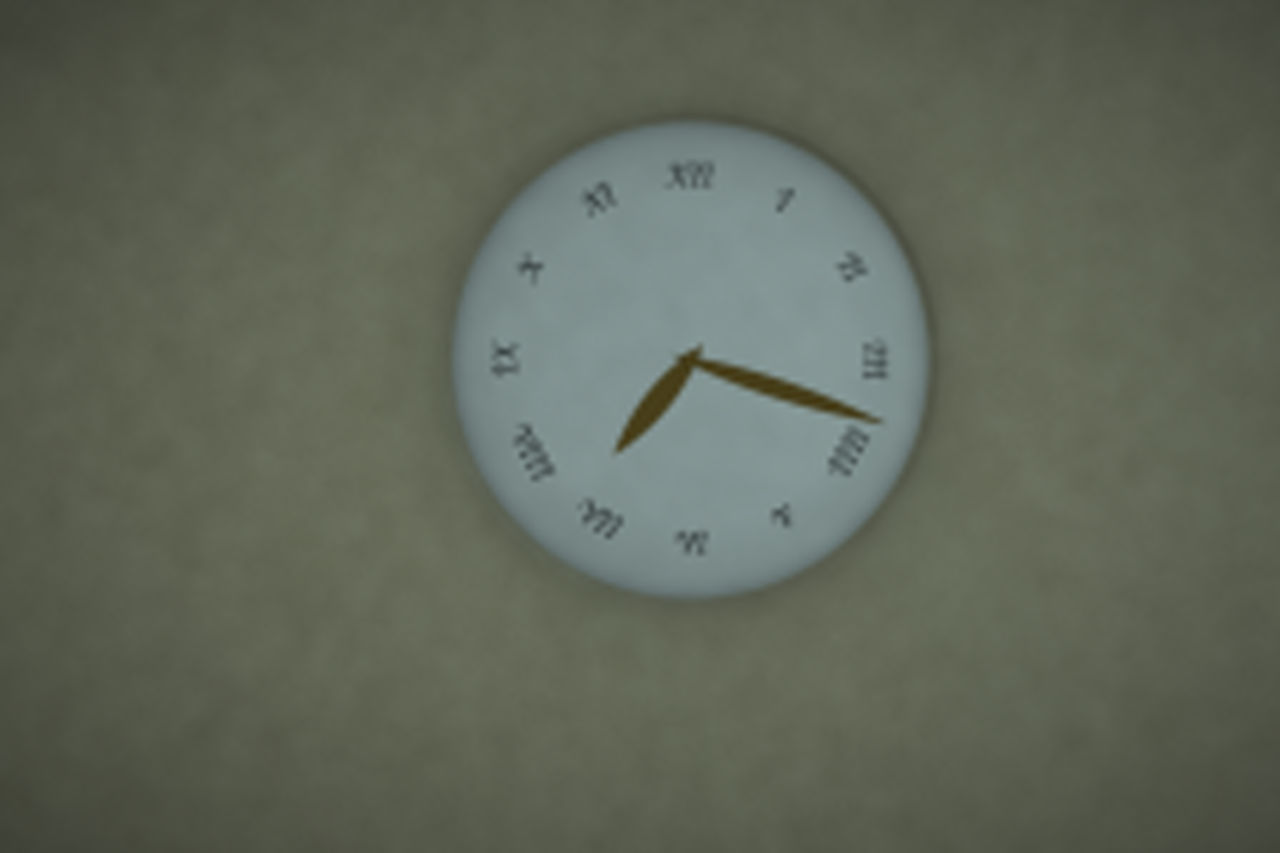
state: 7:18
